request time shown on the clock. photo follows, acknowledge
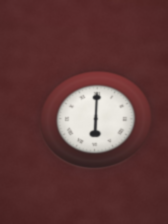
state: 6:00
